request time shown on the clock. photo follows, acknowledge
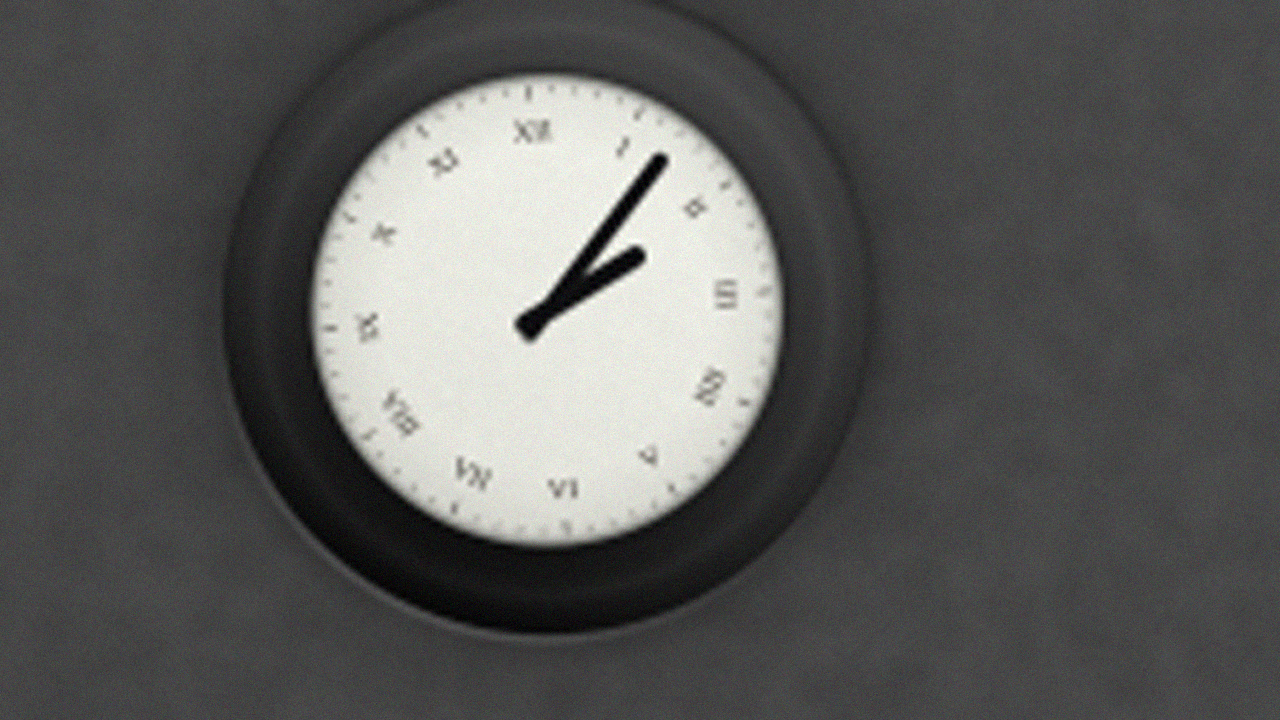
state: 2:07
